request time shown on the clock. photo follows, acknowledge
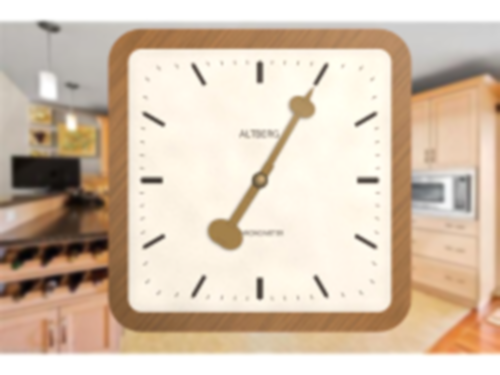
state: 7:05
